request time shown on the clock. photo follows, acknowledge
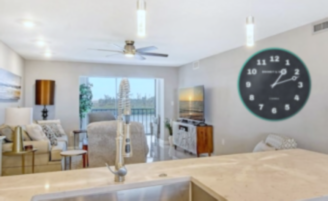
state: 1:12
